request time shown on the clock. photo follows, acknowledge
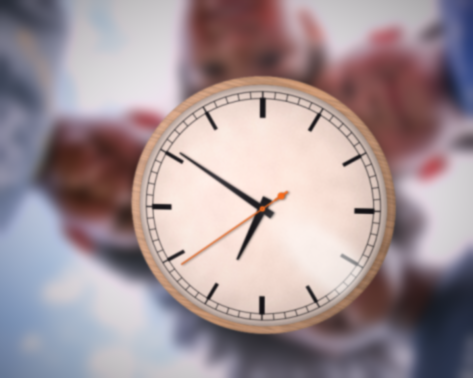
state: 6:50:39
